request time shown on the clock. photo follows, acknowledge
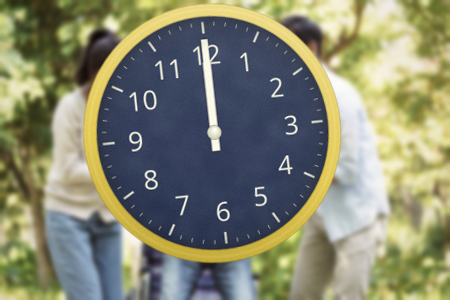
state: 12:00
